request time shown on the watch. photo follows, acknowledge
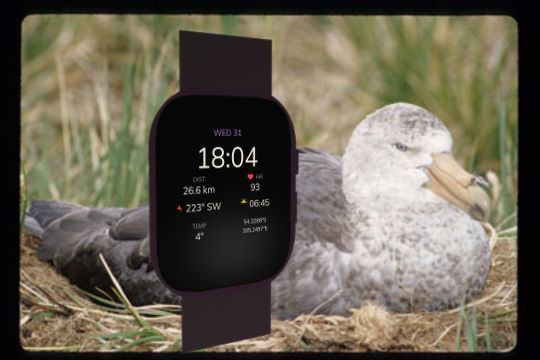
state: 18:04
